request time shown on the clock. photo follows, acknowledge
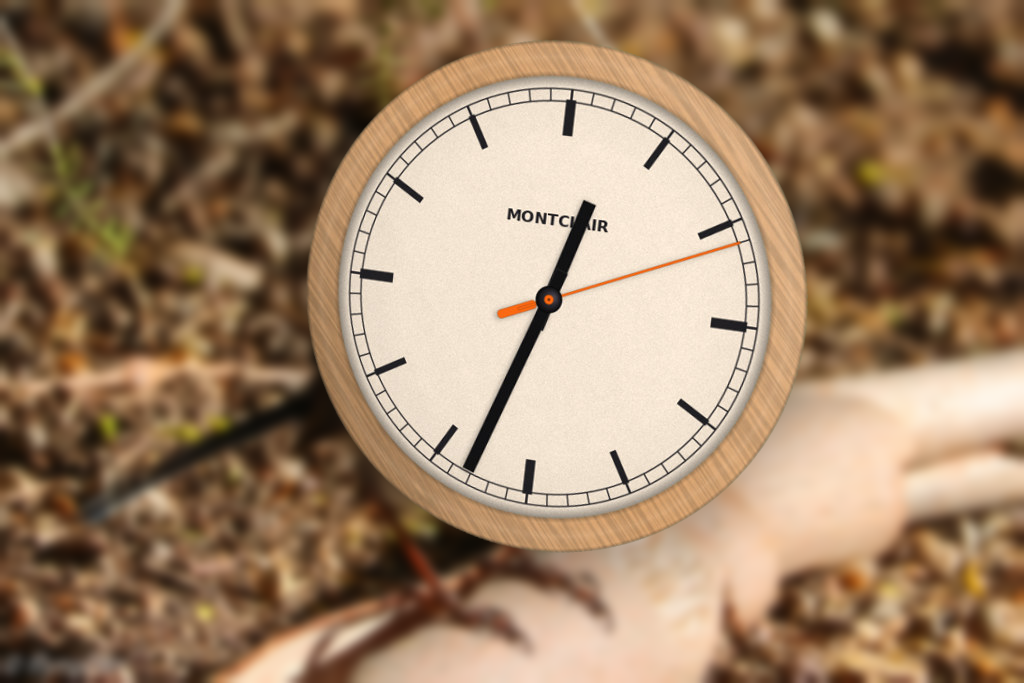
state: 12:33:11
